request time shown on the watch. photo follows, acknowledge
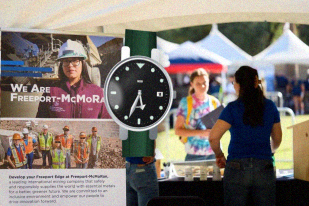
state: 5:34
